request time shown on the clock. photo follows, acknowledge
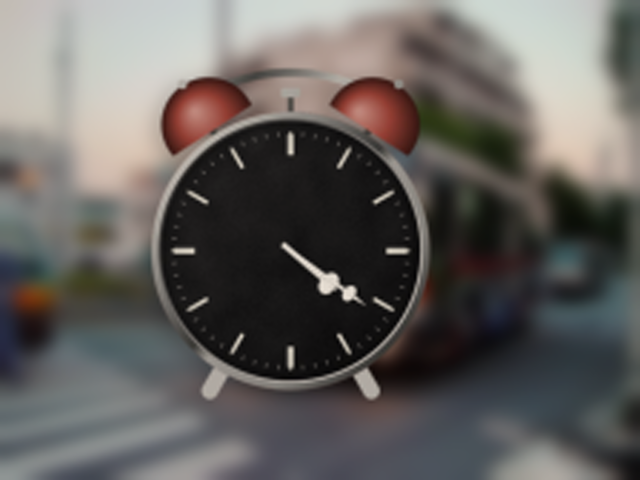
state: 4:21
